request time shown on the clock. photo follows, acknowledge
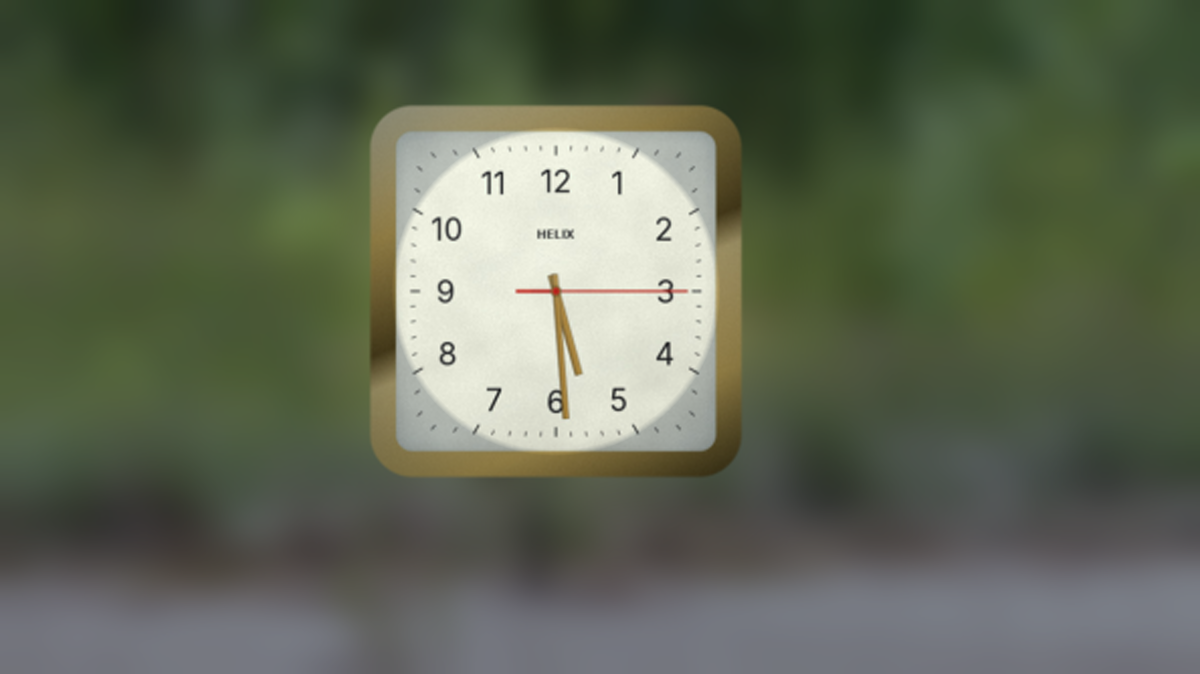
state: 5:29:15
